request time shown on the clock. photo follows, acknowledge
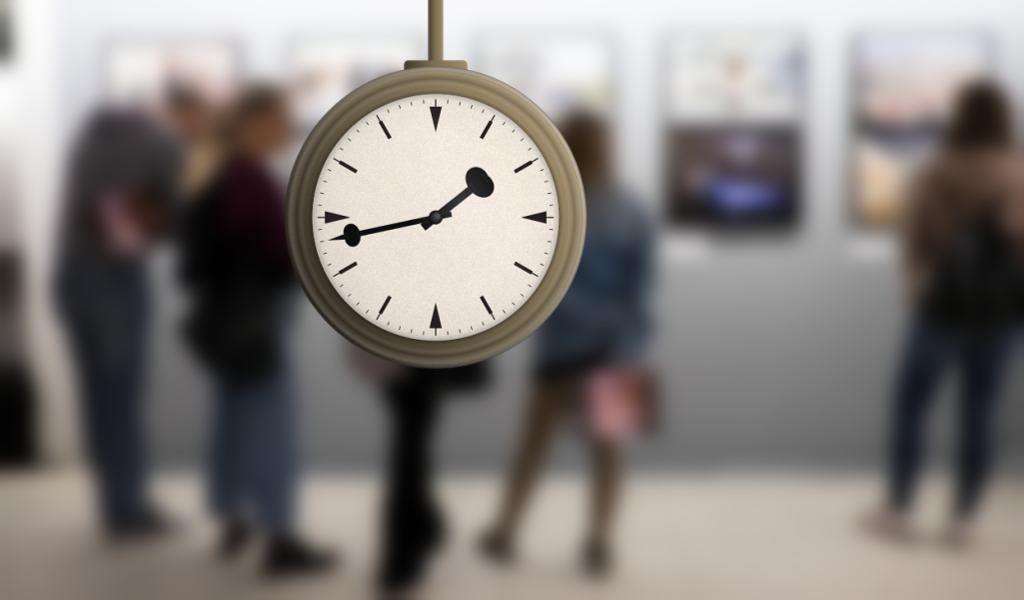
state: 1:43
